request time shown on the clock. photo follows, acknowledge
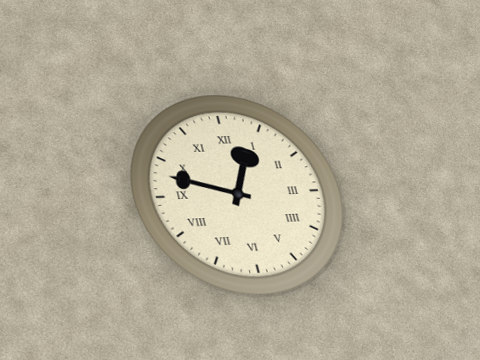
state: 12:48
